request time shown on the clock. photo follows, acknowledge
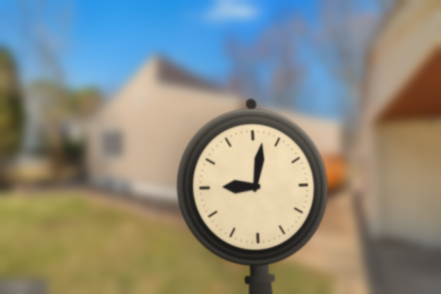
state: 9:02
